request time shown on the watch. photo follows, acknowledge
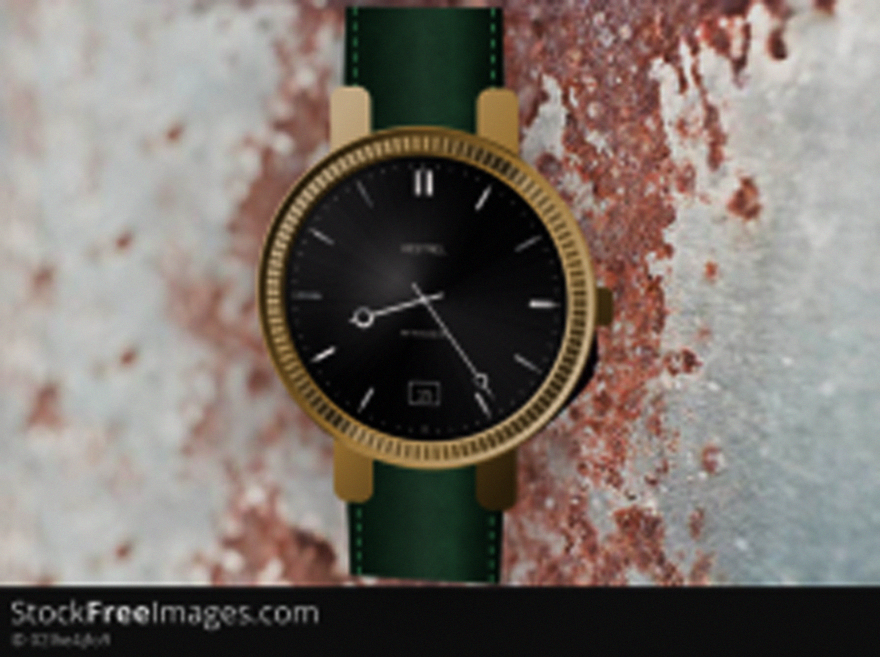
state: 8:24
